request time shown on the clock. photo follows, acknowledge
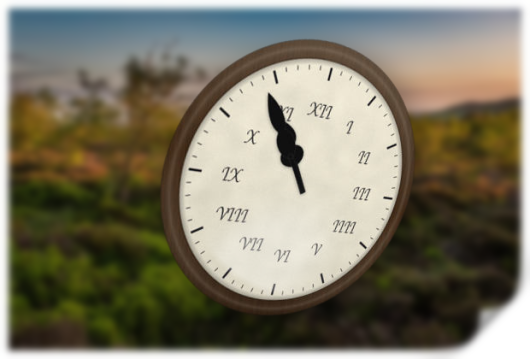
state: 10:54
